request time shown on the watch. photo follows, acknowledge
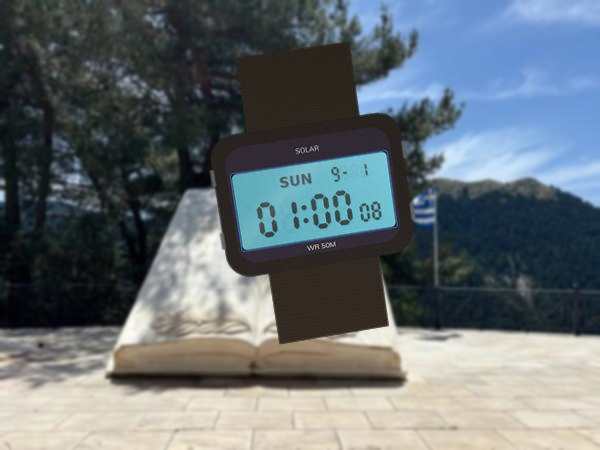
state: 1:00:08
